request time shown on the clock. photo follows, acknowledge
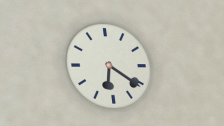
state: 6:21
